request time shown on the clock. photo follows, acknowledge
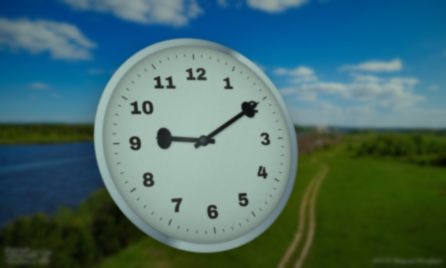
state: 9:10
